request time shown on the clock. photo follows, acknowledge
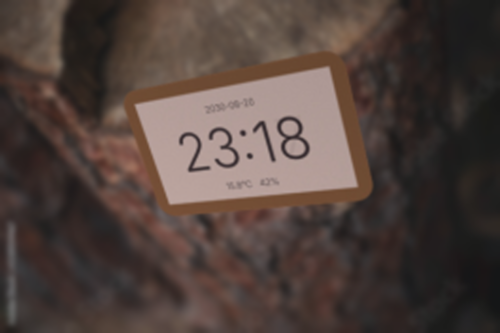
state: 23:18
